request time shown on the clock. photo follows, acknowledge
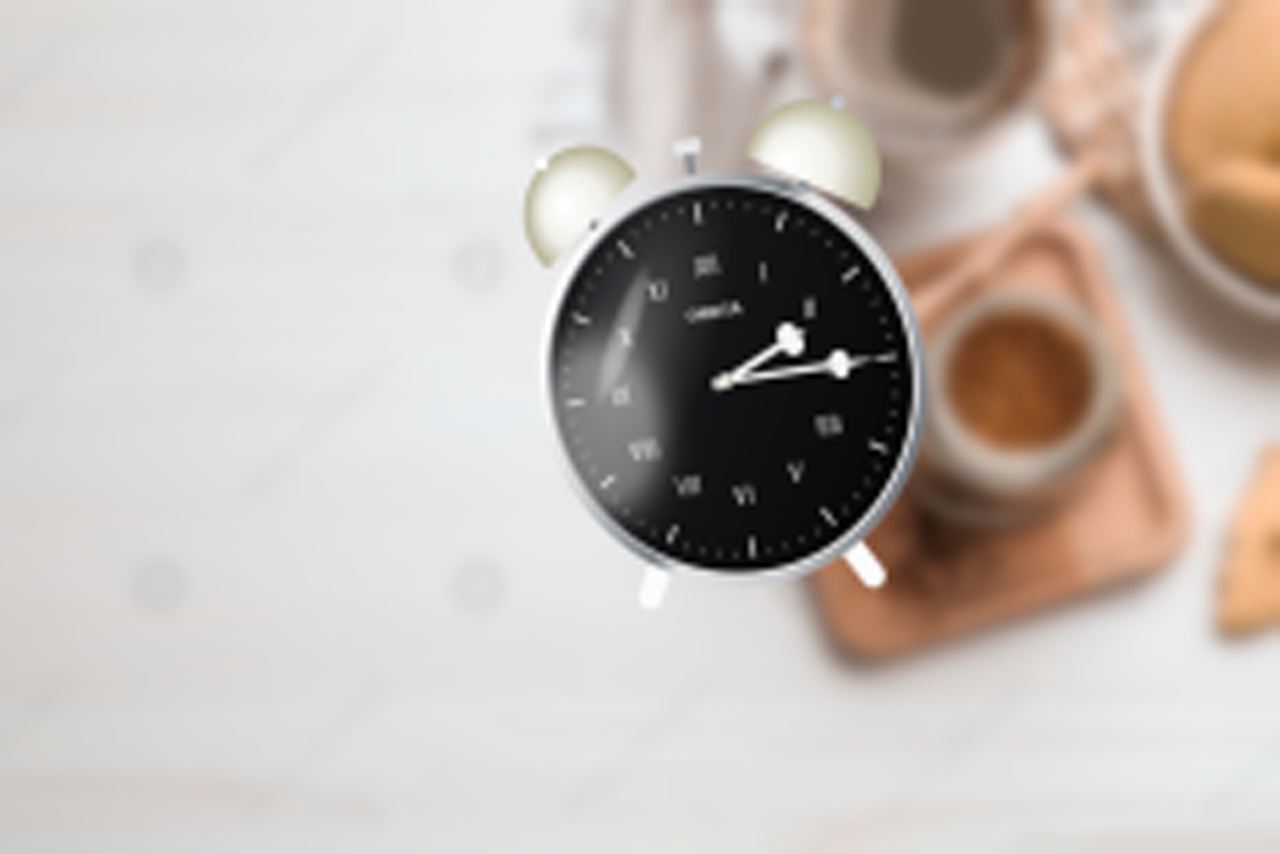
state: 2:15
